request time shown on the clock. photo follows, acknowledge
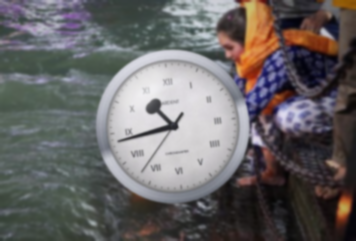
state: 10:43:37
